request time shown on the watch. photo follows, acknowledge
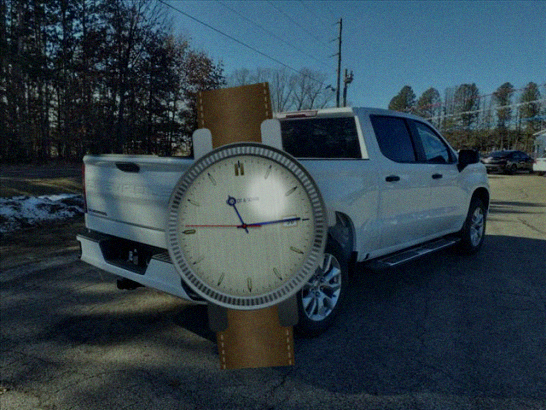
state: 11:14:46
